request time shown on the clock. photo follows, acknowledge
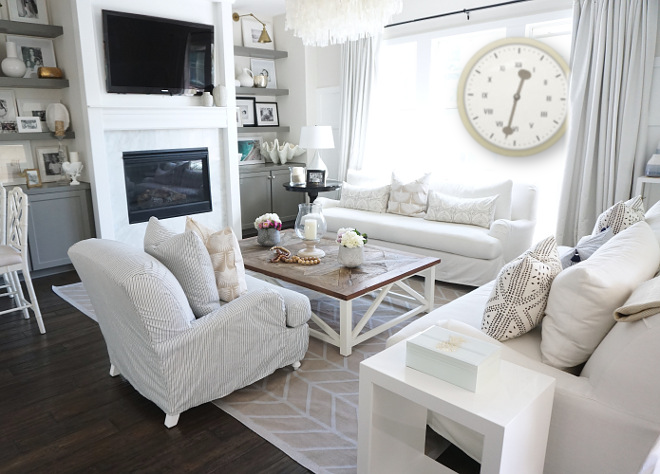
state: 12:32
